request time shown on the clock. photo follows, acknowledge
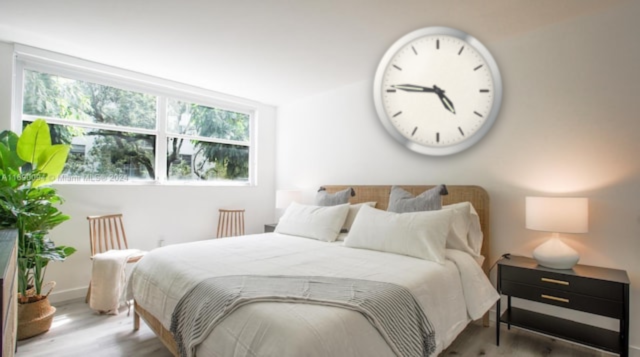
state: 4:46
